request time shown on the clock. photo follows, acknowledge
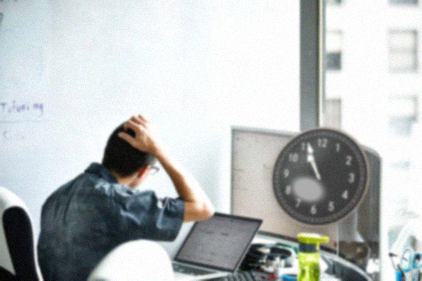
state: 10:56
